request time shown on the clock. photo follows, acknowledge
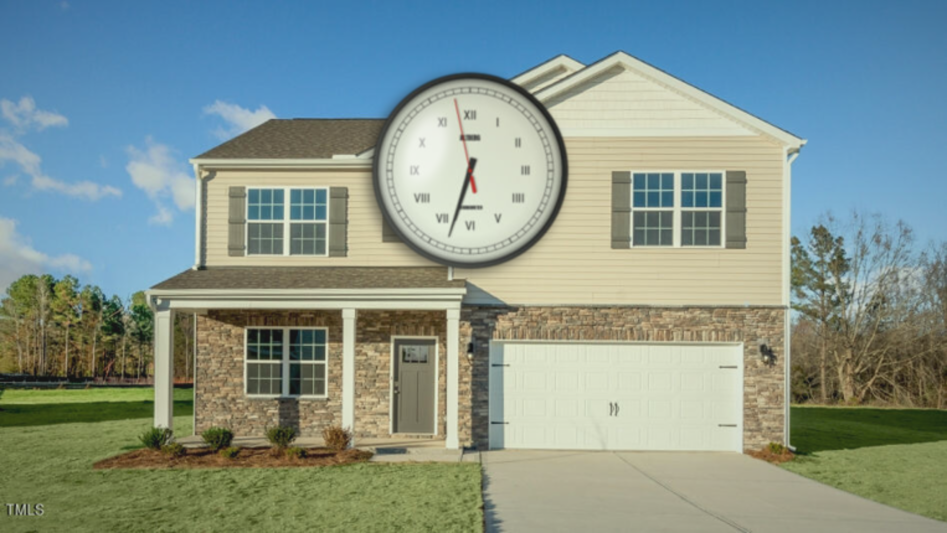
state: 6:32:58
